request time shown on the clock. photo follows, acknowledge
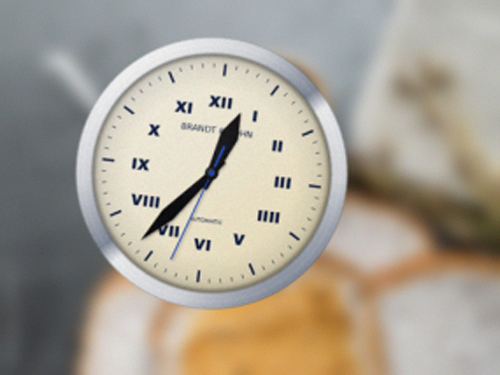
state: 12:36:33
